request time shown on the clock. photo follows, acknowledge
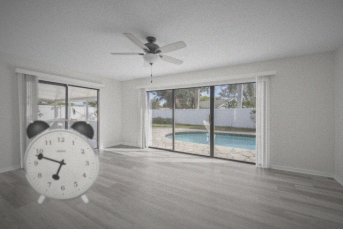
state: 6:48
